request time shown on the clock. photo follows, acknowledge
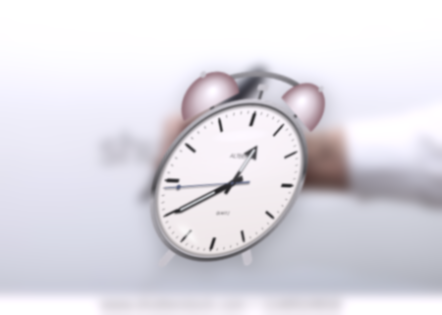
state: 12:39:44
